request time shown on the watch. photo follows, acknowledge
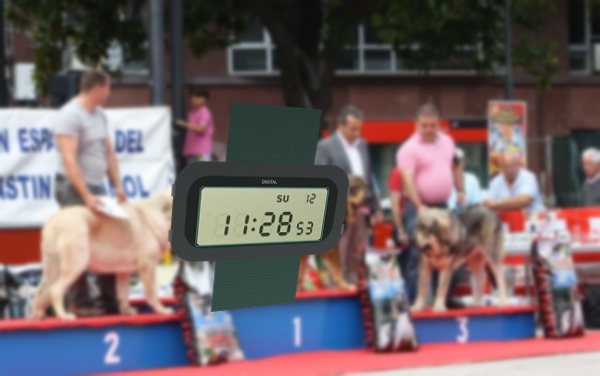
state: 11:28:53
